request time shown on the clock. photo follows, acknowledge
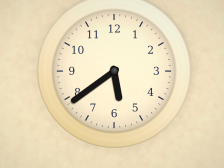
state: 5:39
